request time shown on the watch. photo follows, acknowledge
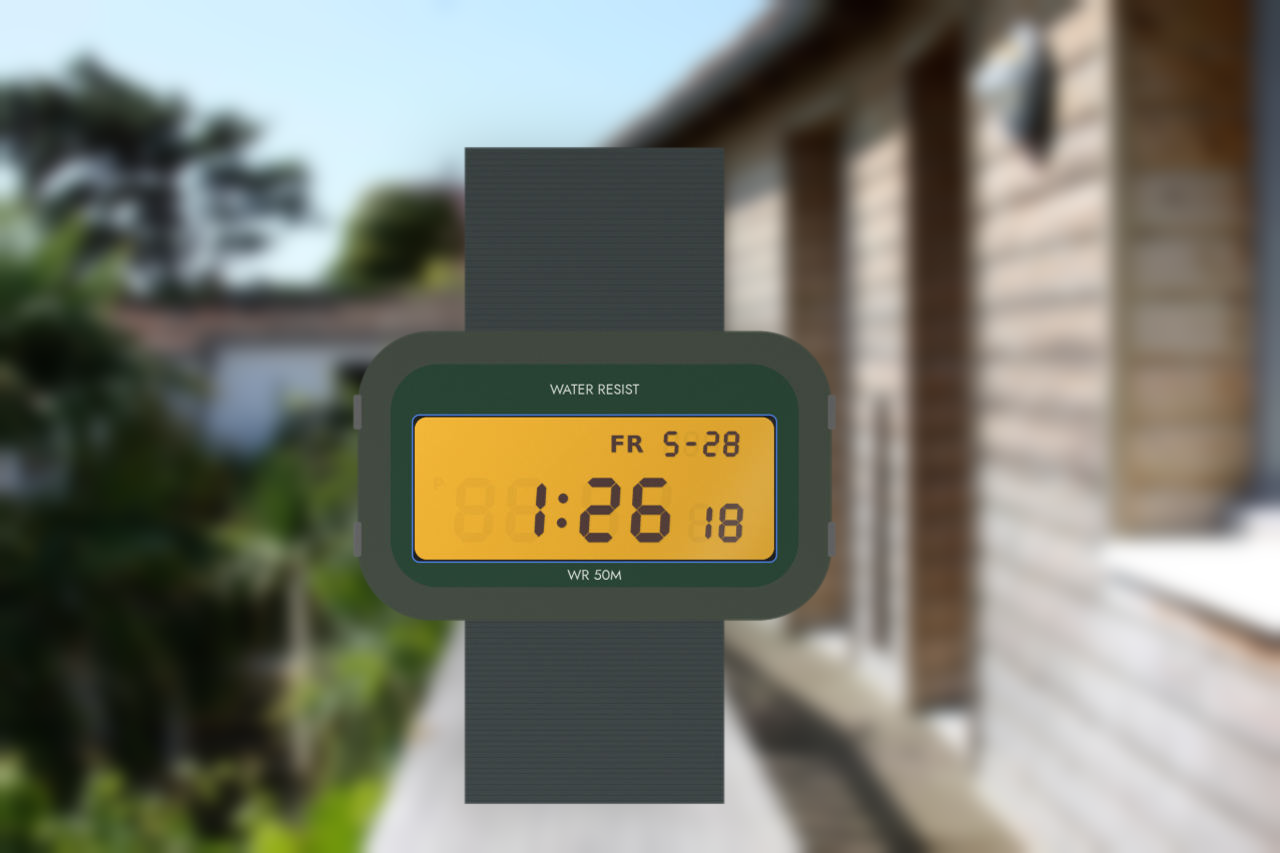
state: 1:26:18
